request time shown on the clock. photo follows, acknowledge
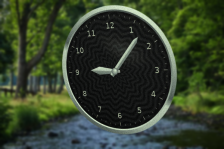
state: 9:07
